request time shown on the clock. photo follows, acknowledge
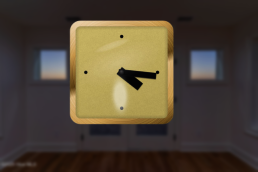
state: 4:16
